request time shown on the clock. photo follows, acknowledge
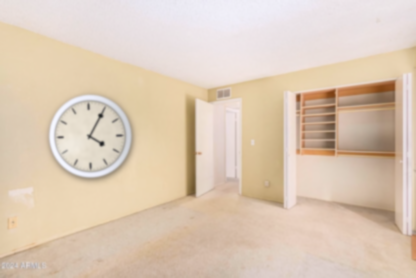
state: 4:05
